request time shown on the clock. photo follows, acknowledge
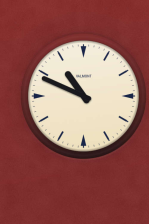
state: 10:49
